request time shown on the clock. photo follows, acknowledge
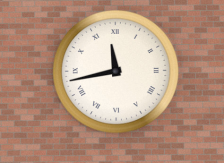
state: 11:43
